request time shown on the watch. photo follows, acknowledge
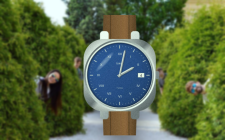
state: 2:02
